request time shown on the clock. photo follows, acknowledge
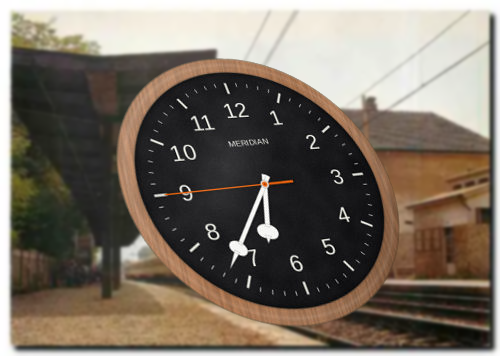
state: 6:36:45
